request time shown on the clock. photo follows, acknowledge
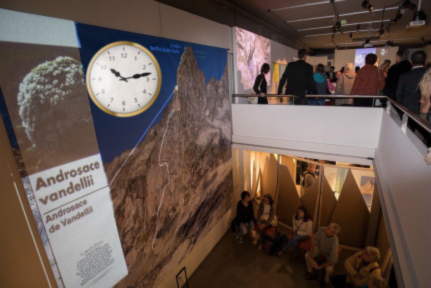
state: 10:13
